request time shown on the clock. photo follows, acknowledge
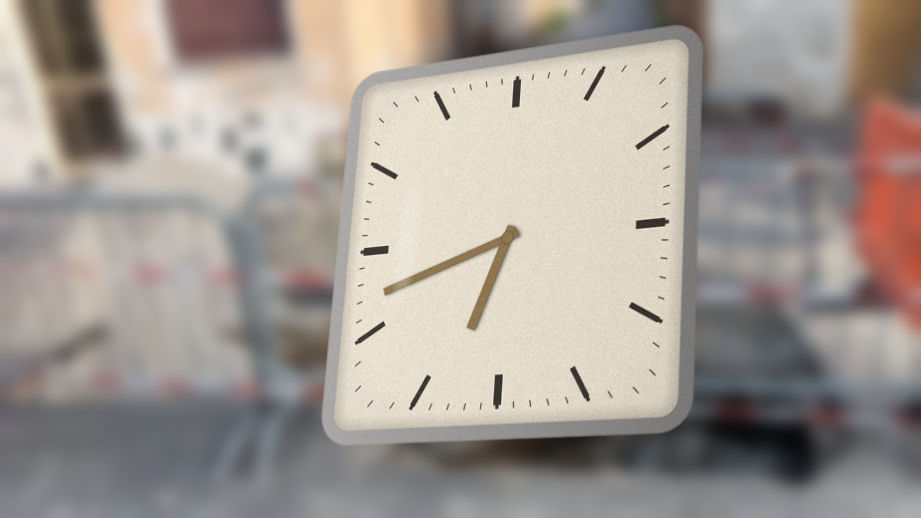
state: 6:42
